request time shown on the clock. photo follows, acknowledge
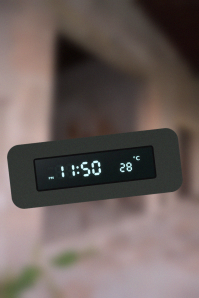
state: 11:50
